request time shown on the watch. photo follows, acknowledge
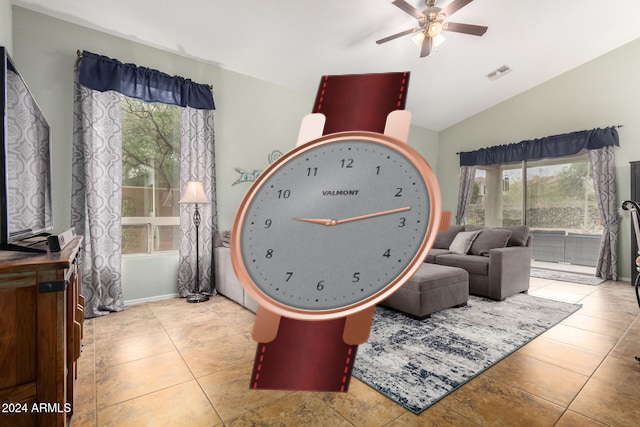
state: 9:13
